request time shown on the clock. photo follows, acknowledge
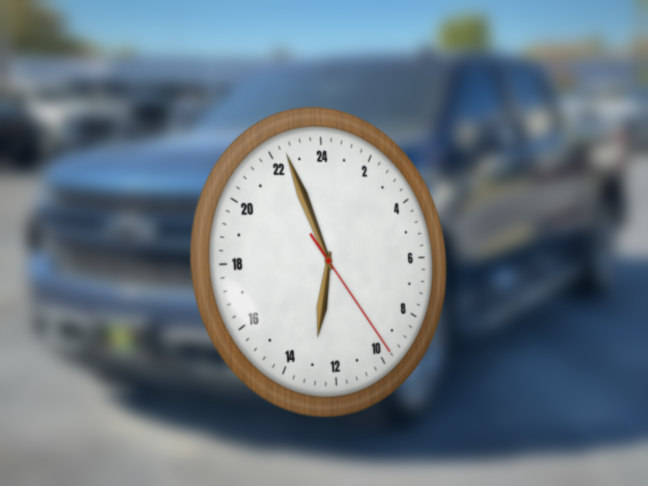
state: 12:56:24
